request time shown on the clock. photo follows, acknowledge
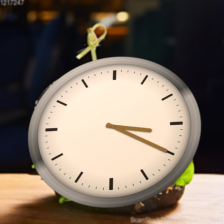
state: 3:20
